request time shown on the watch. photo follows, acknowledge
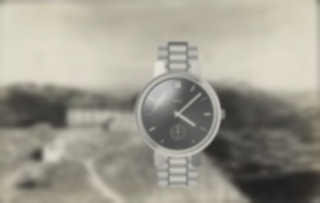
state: 4:08
